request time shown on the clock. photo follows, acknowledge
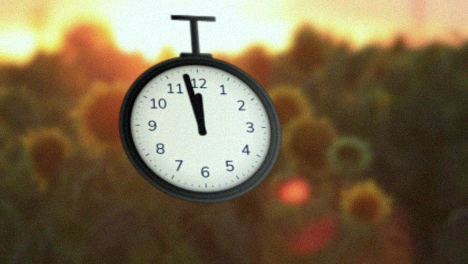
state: 11:58
